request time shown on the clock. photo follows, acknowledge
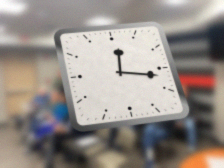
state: 12:17
